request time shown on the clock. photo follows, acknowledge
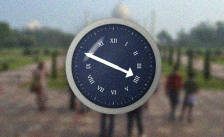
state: 3:49
